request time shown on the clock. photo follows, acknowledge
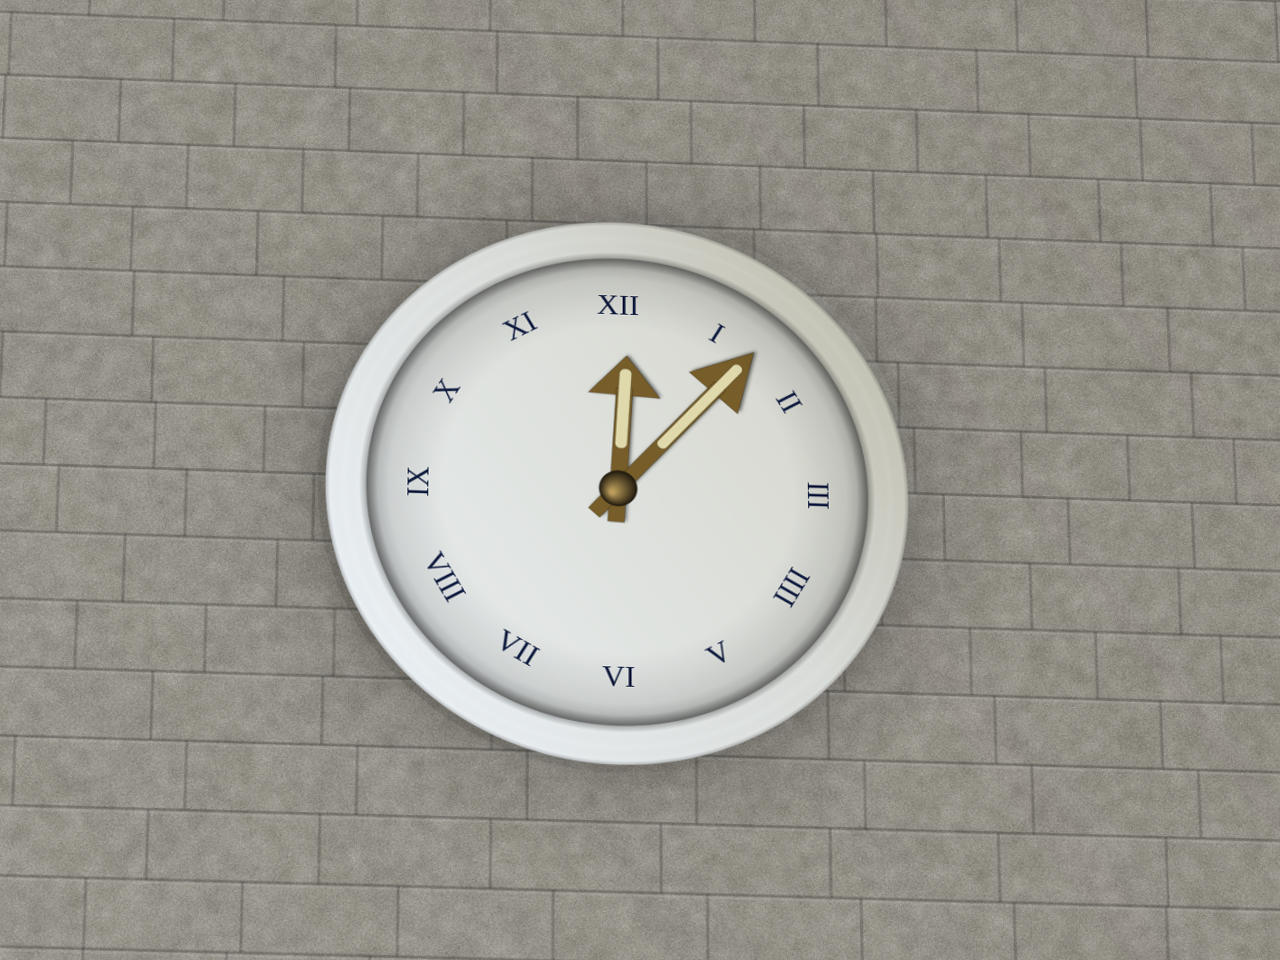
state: 12:07
